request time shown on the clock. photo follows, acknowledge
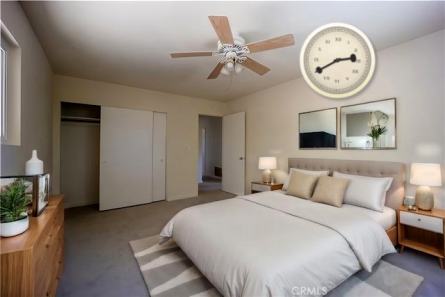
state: 2:40
